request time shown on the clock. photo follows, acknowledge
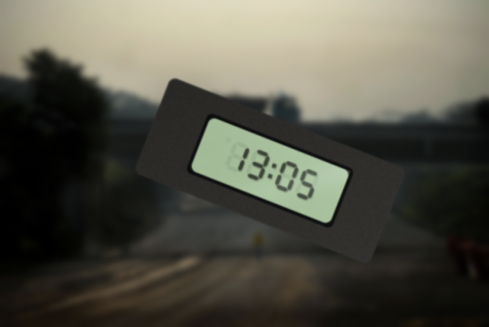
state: 13:05
